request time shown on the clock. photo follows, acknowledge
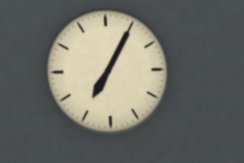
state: 7:05
